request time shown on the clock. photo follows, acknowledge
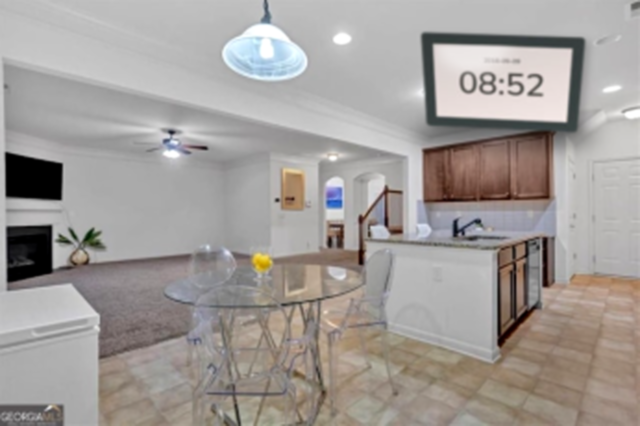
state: 8:52
